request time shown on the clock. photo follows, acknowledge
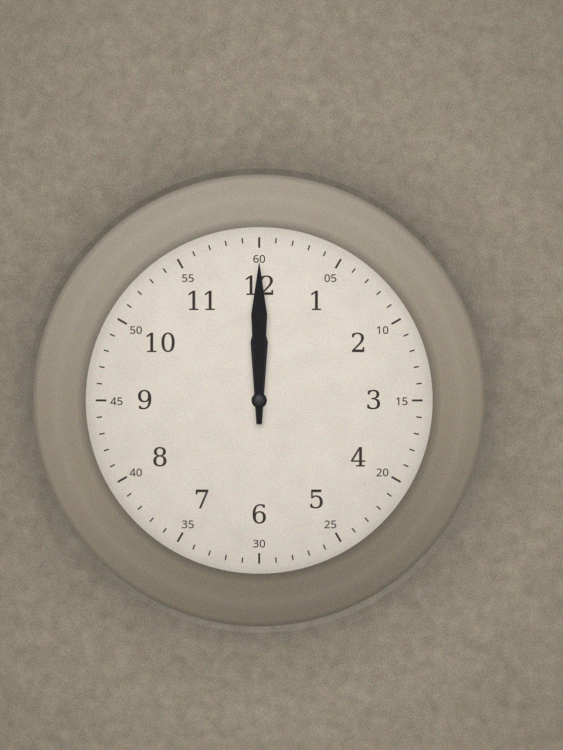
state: 12:00
